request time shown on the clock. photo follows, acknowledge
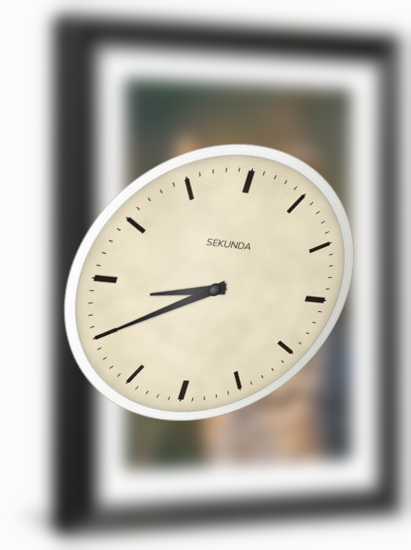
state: 8:40
